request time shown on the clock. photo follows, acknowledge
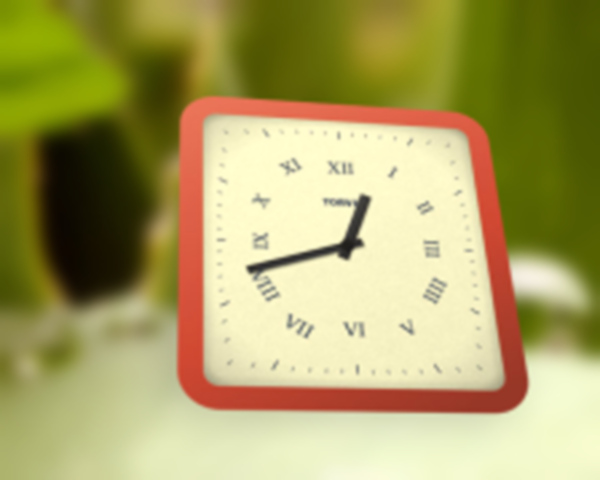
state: 12:42
